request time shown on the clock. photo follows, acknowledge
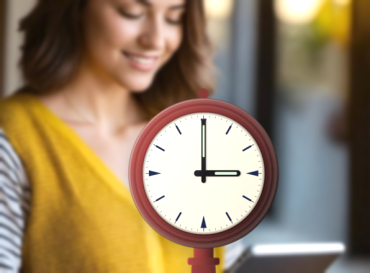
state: 3:00
